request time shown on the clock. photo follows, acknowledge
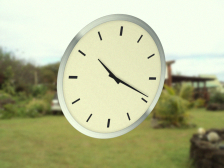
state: 10:19
